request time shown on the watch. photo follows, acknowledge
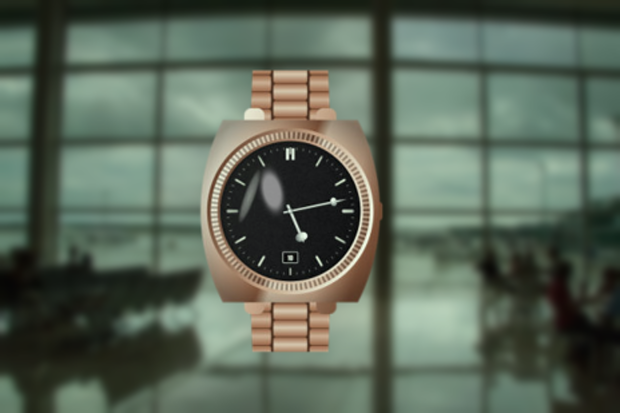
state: 5:13
